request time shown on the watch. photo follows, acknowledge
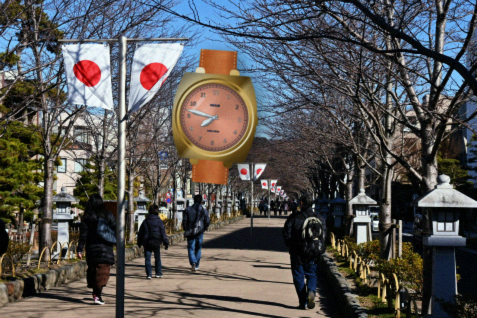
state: 7:47
